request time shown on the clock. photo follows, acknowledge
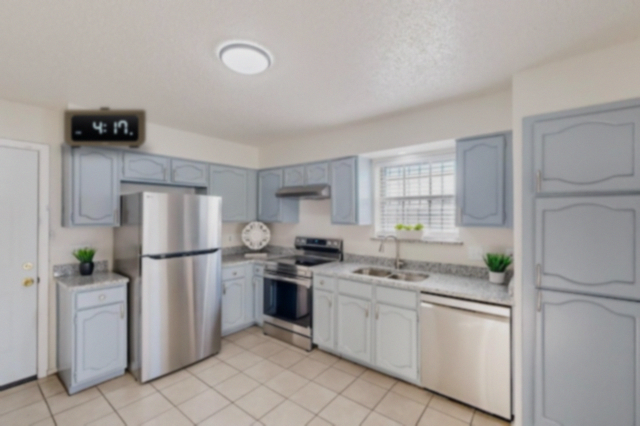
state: 4:17
